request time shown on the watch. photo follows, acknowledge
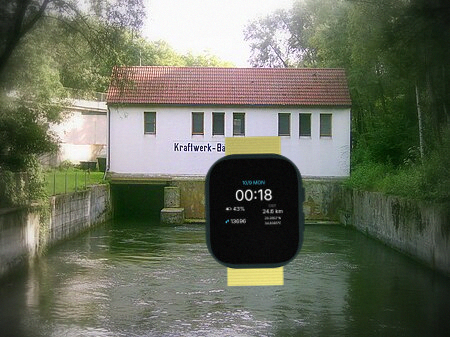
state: 0:18
